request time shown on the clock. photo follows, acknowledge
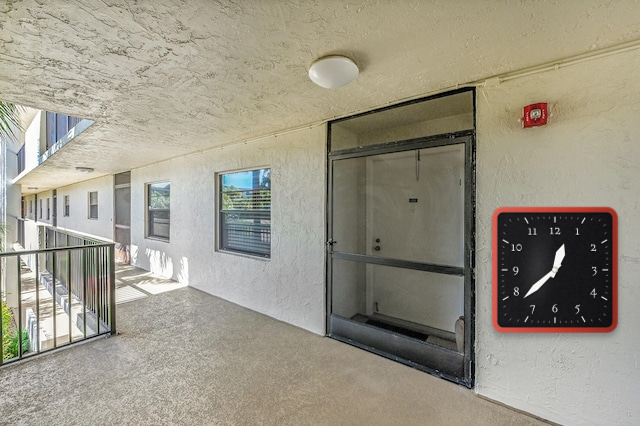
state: 12:38
